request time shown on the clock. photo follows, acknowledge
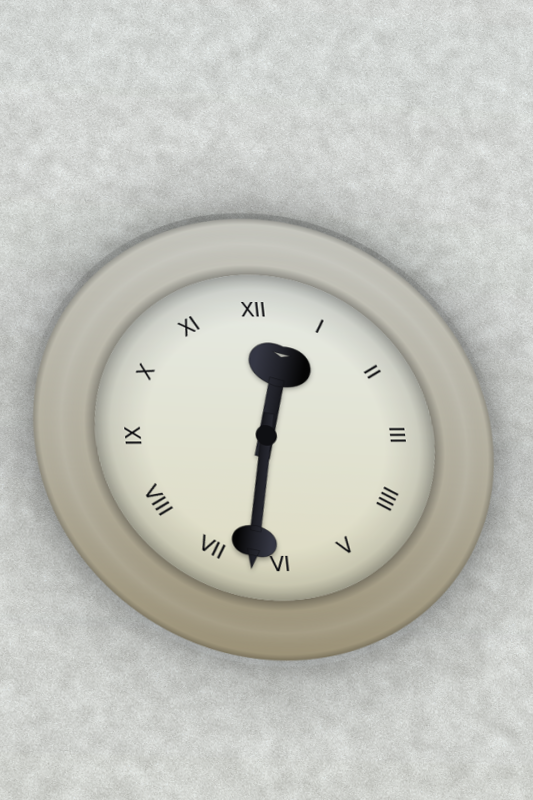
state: 12:32
